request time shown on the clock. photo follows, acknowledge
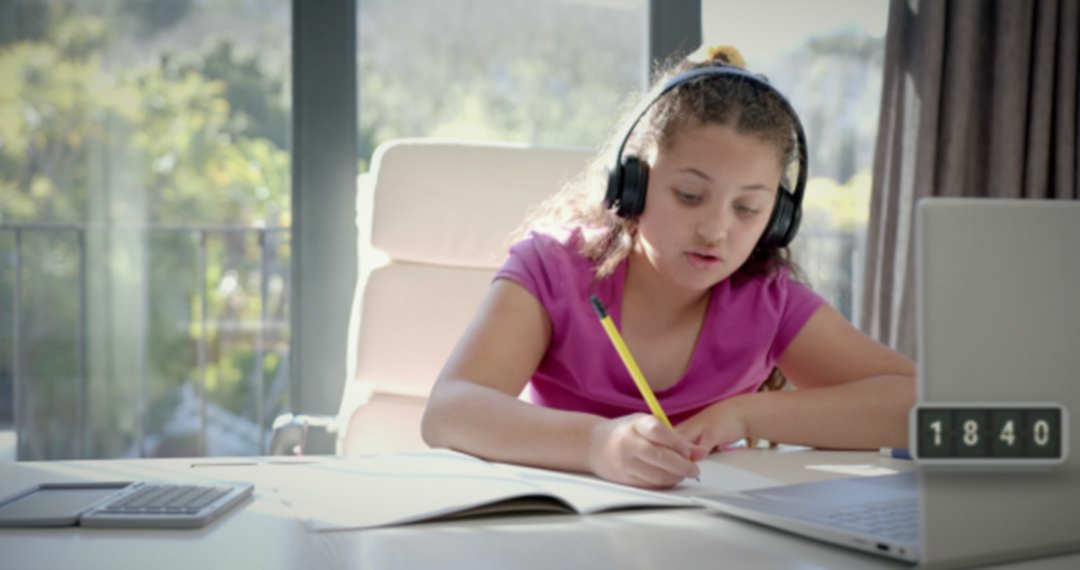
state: 18:40
